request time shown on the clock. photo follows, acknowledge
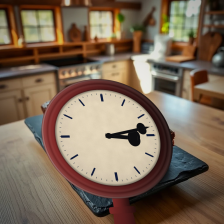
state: 3:13
